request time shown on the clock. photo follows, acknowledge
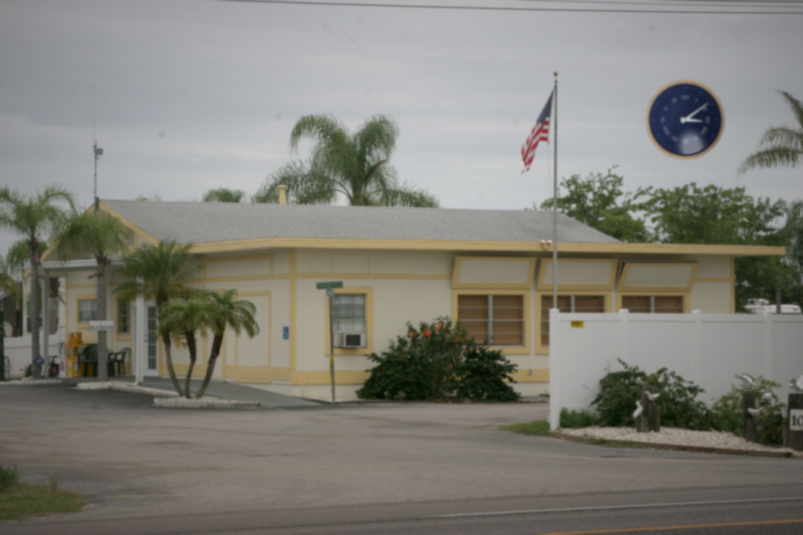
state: 3:09
